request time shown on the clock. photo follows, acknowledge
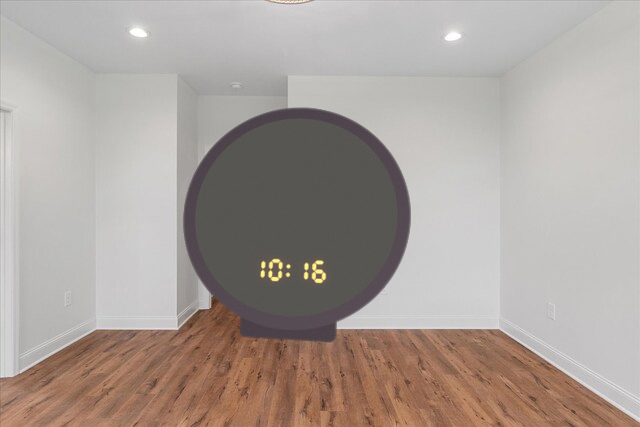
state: 10:16
